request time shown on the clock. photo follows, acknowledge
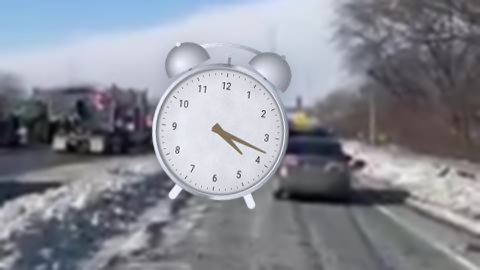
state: 4:18
